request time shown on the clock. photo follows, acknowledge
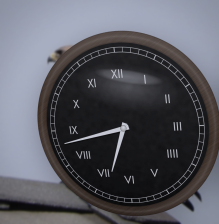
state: 6:43
